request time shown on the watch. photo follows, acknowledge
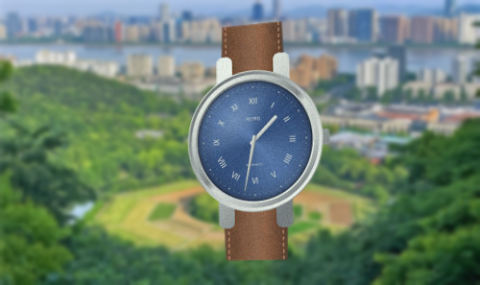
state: 1:32
